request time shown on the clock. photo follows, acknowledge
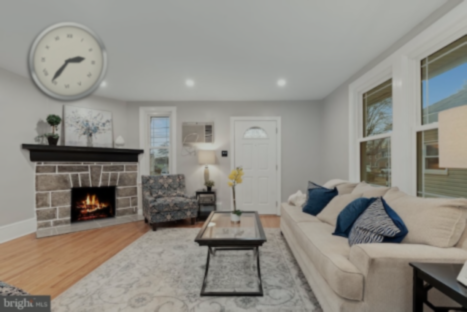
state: 2:36
